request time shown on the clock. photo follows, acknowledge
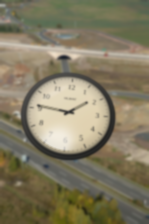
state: 1:46
